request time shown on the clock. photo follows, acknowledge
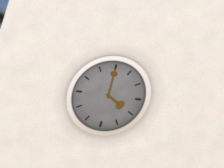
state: 4:00
